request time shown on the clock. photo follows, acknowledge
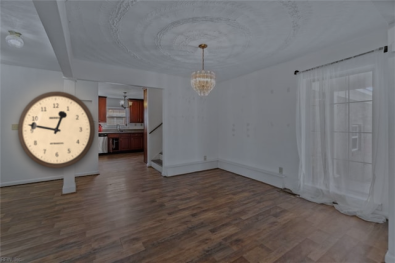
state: 12:47
